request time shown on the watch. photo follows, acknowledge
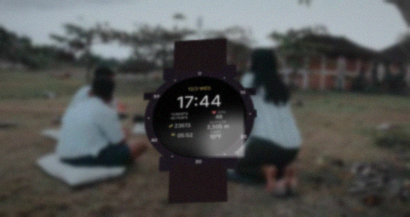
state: 17:44
